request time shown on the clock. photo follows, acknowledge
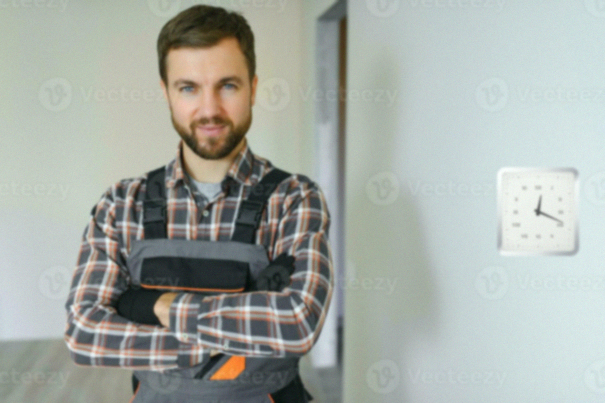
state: 12:19
